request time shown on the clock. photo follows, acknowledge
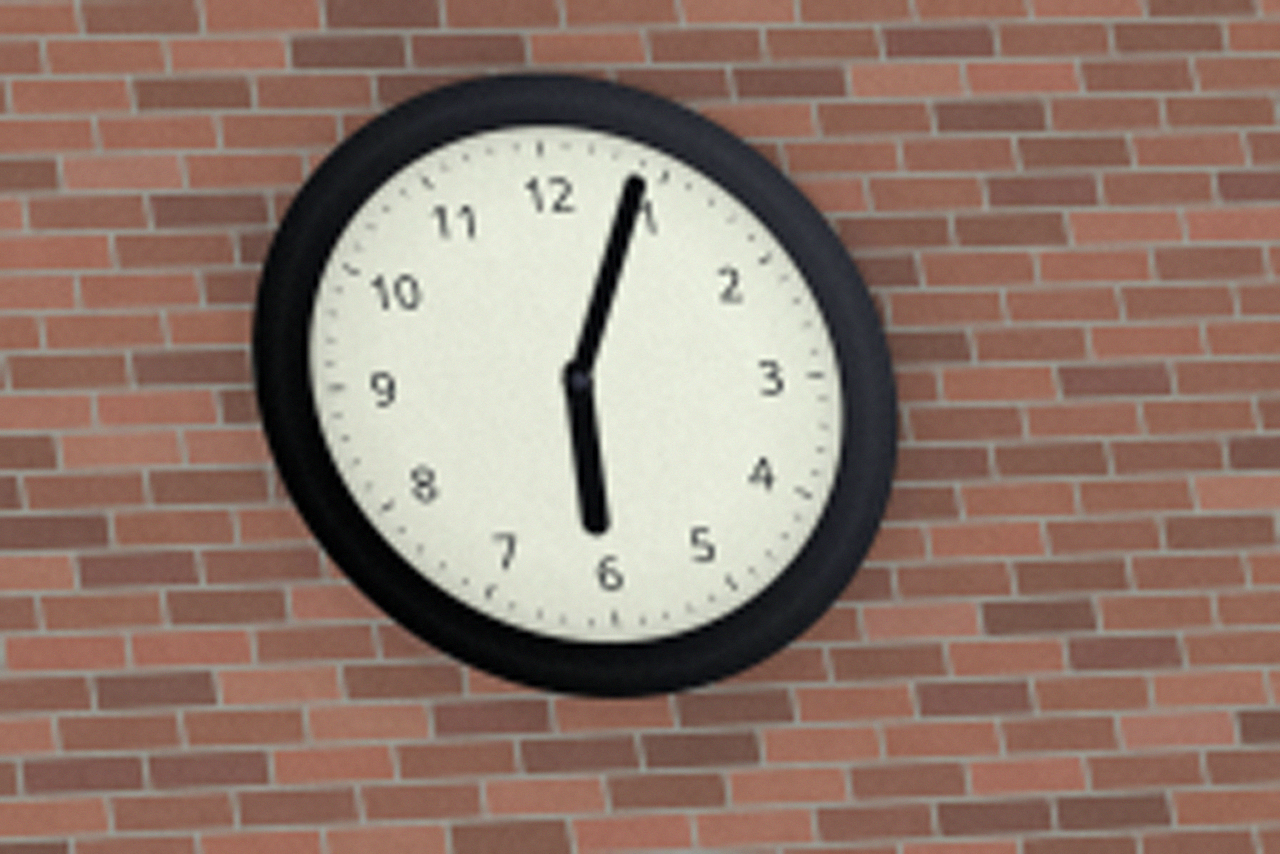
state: 6:04
